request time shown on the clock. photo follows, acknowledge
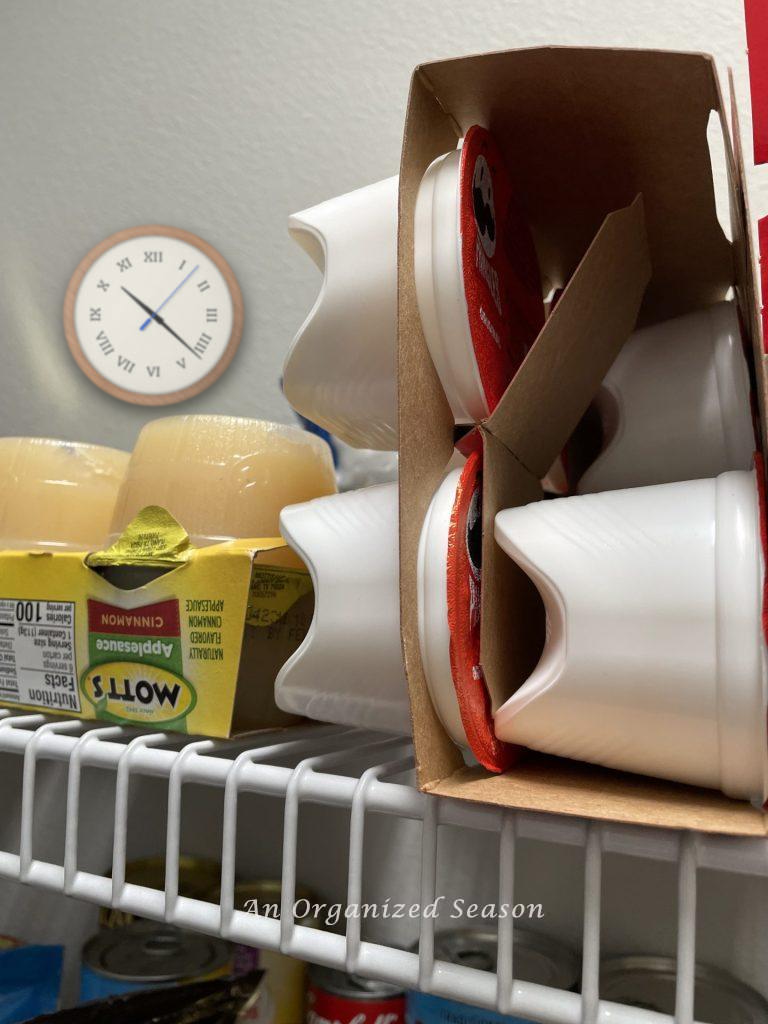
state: 10:22:07
